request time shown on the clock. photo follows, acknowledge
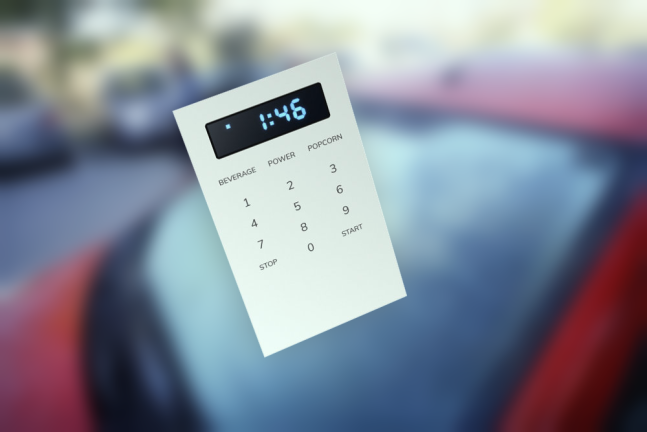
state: 1:46
